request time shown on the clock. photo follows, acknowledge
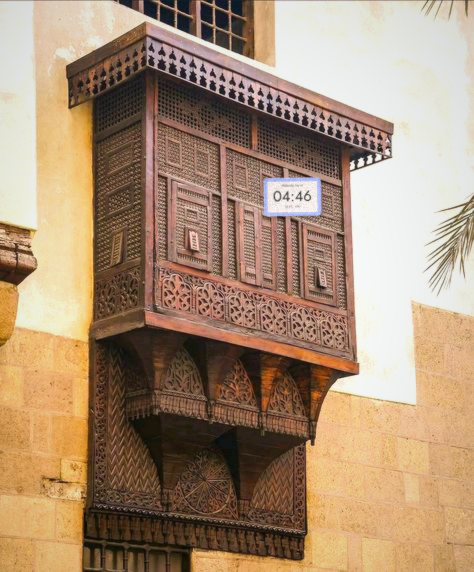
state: 4:46
